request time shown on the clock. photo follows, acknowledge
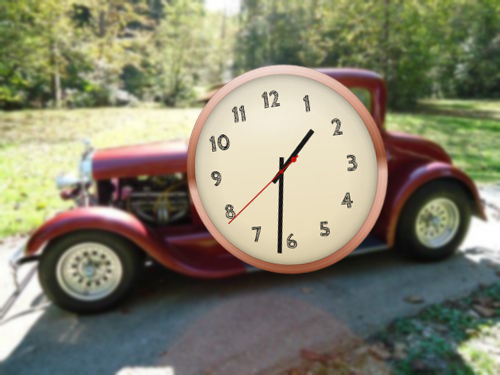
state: 1:31:39
